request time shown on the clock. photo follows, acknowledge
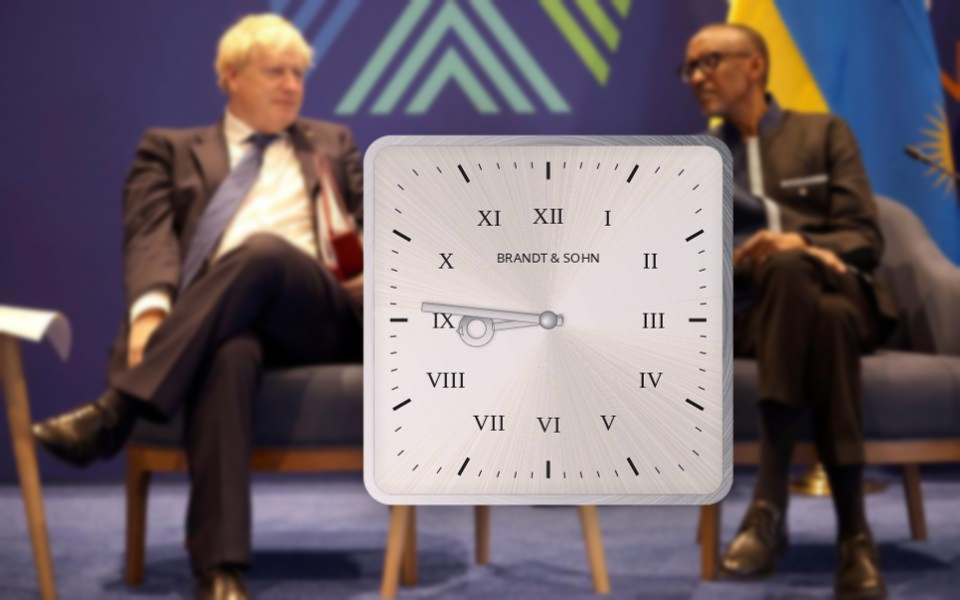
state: 8:46
